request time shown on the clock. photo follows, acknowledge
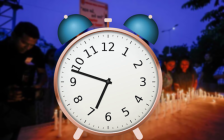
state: 6:48
